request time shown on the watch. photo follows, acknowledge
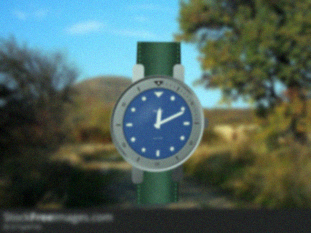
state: 12:11
